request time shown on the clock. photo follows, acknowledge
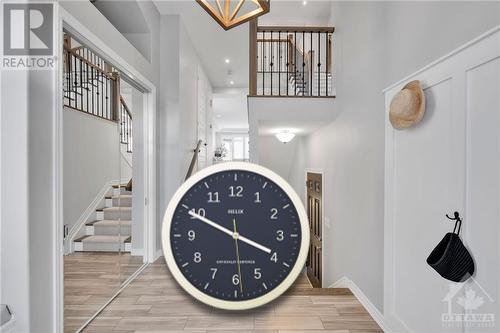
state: 3:49:29
